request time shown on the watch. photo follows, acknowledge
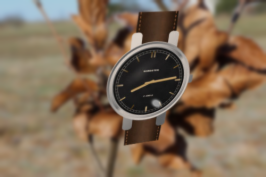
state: 8:14
